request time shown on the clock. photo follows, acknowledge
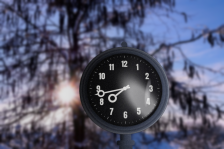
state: 7:43
